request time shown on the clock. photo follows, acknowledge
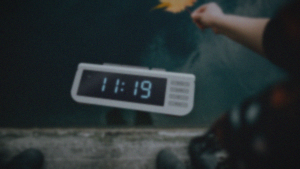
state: 11:19
